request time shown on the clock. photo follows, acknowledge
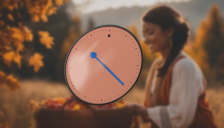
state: 10:22
